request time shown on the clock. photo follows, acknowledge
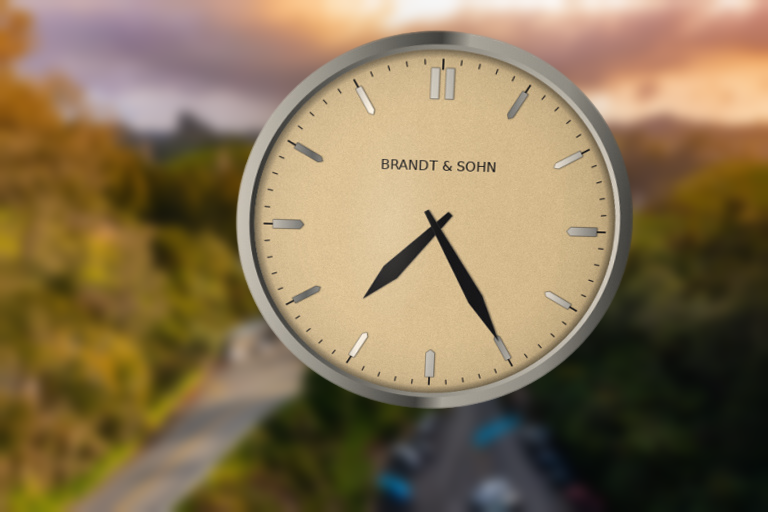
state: 7:25
